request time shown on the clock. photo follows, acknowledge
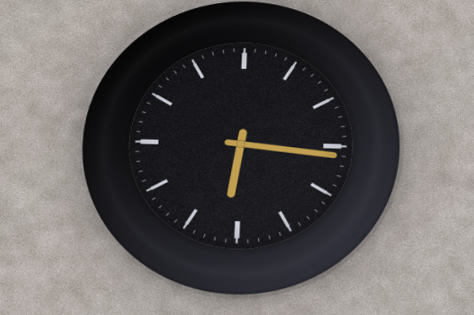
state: 6:16
